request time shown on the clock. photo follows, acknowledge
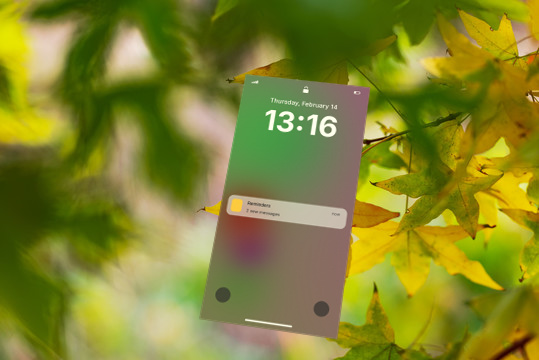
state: 13:16
